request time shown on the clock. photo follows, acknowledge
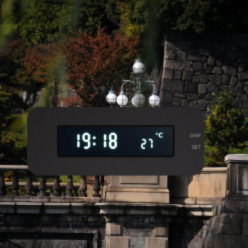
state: 19:18
